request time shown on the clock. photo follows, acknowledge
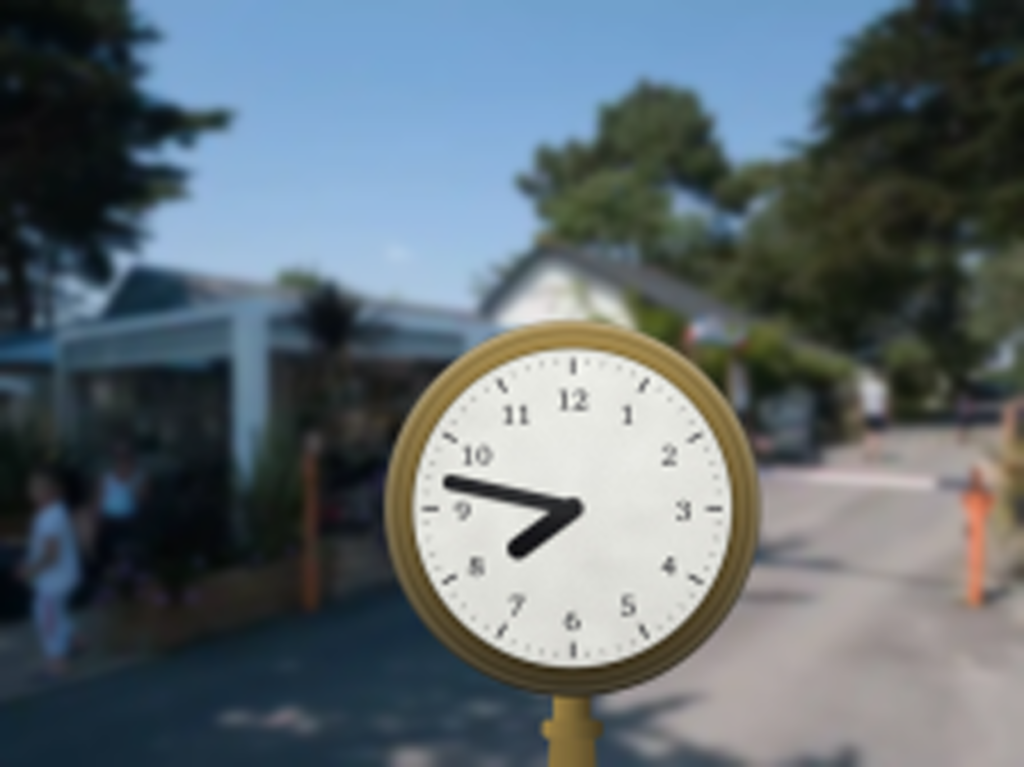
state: 7:47
